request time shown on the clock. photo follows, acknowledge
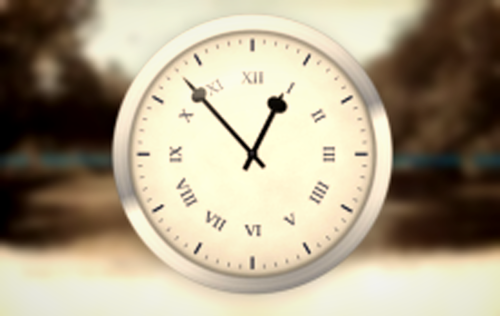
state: 12:53
